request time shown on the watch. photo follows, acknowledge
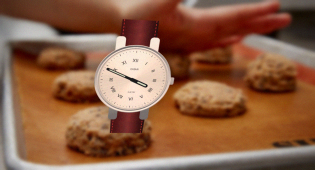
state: 3:49
